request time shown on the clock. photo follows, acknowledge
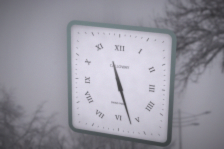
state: 11:27
